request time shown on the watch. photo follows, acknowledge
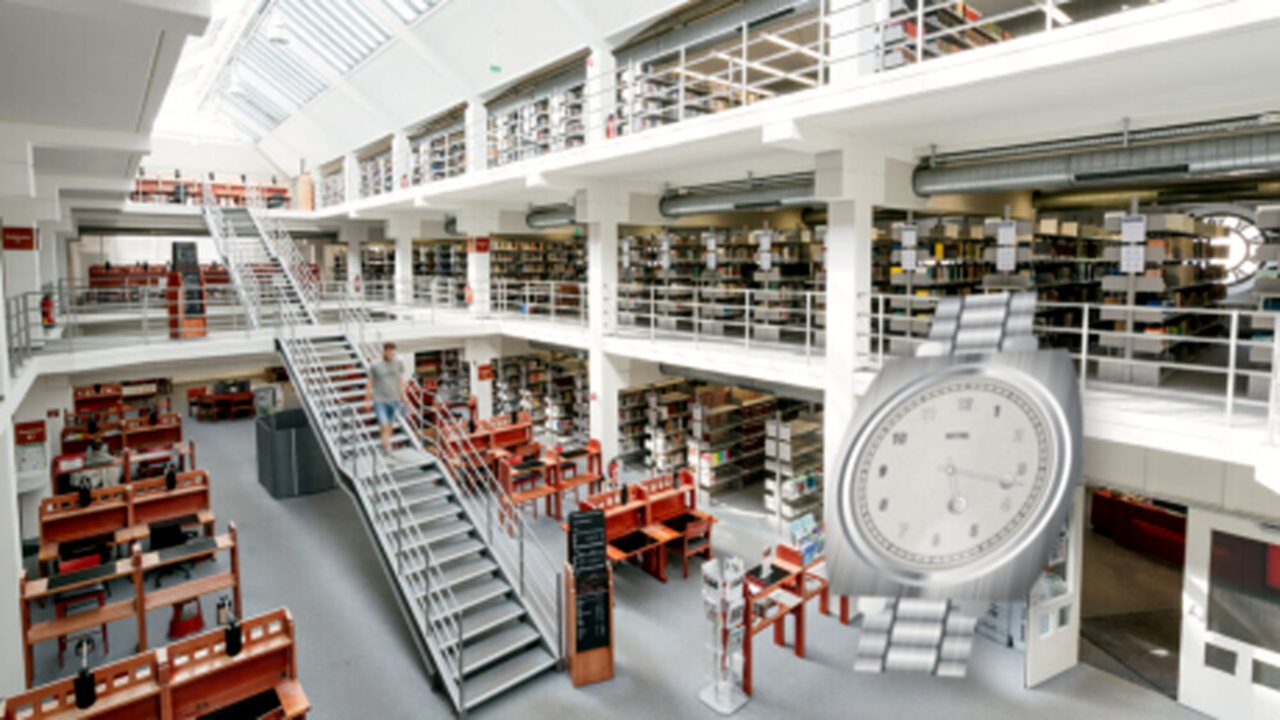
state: 5:17
